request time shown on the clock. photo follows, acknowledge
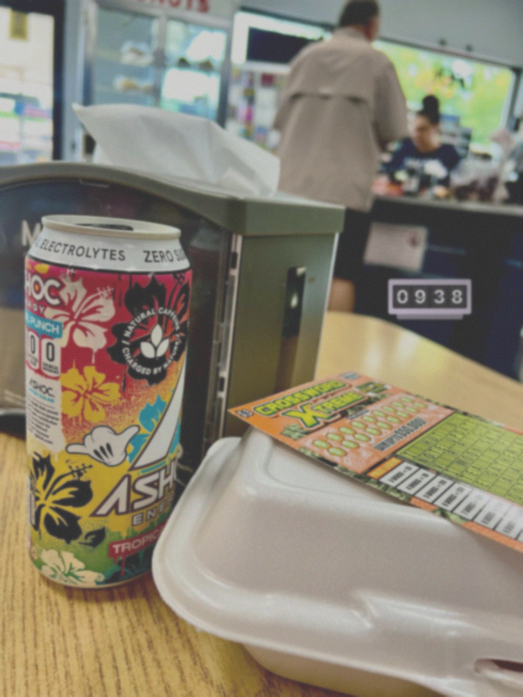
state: 9:38
